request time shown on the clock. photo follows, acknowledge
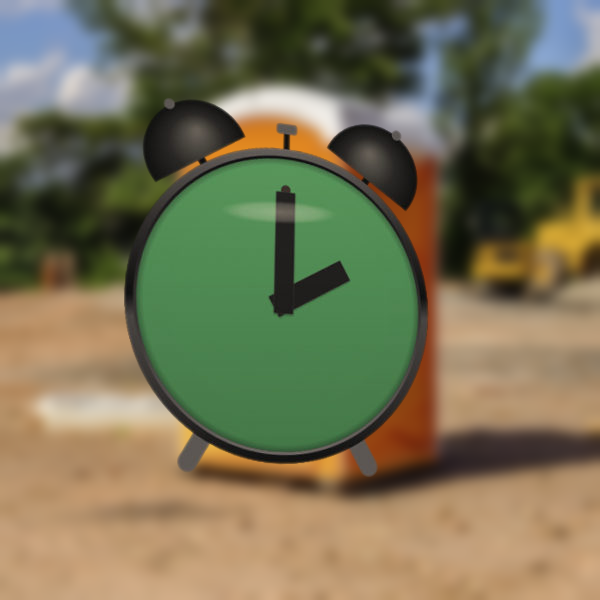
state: 2:00
